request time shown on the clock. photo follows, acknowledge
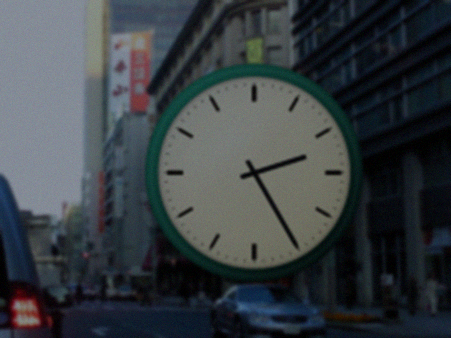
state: 2:25
